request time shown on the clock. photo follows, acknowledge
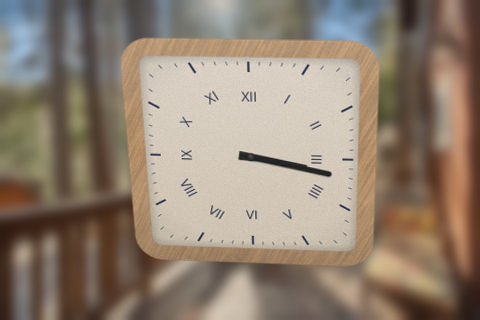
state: 3:17
